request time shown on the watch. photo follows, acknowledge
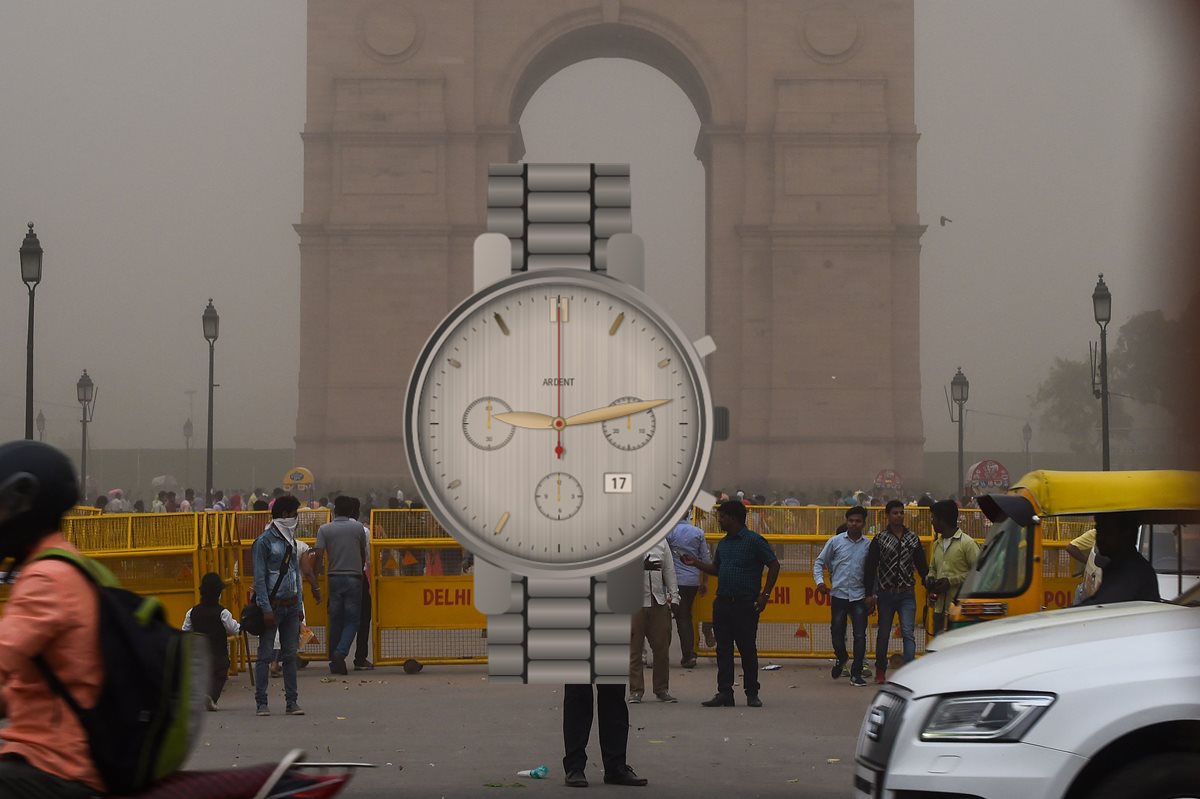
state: 9:13
